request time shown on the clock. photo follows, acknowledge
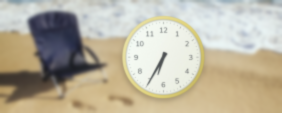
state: 6:35
